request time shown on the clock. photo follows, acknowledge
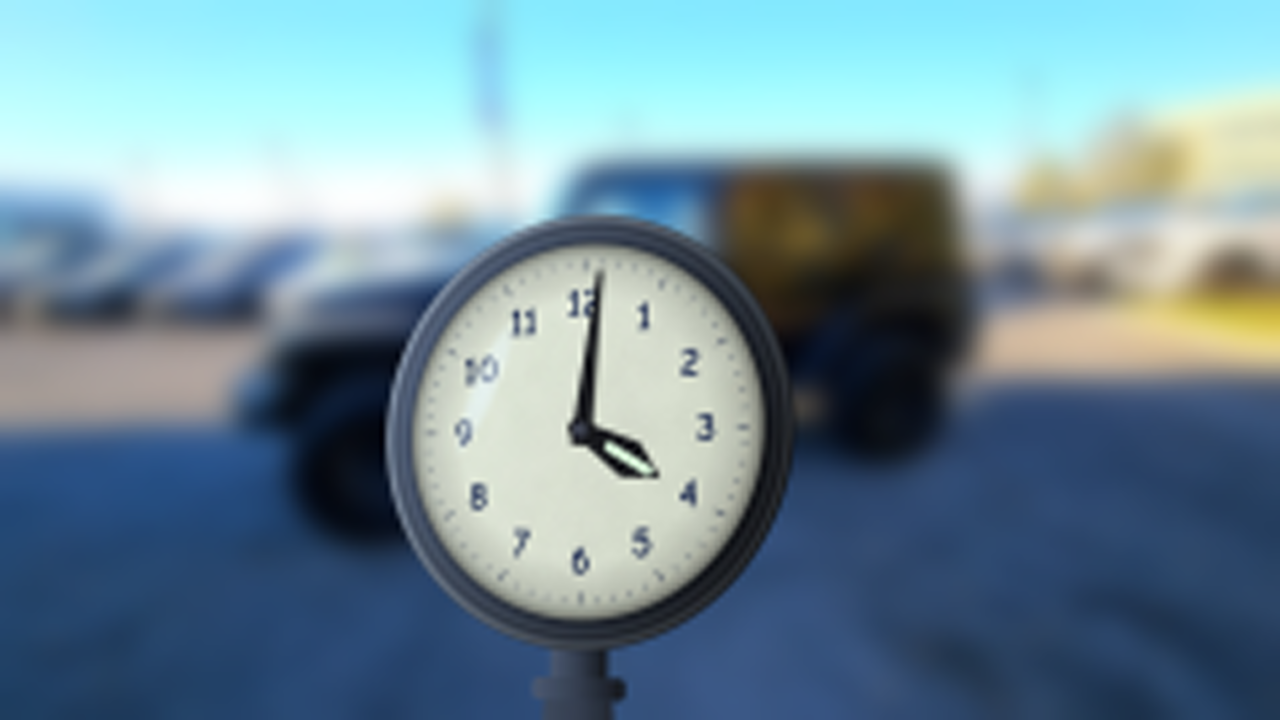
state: 4:01
